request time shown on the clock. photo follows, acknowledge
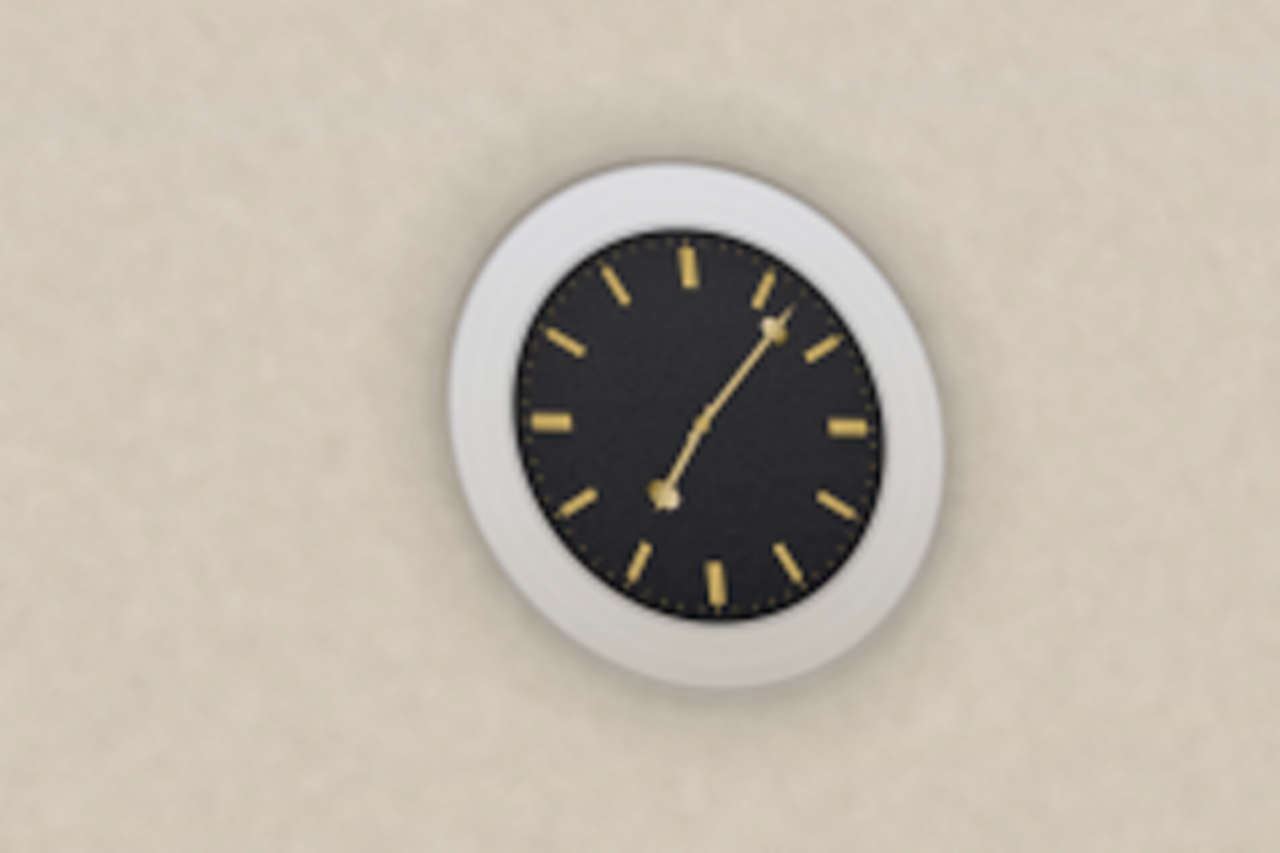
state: 7:07
